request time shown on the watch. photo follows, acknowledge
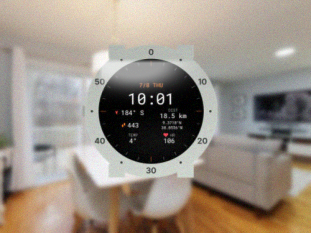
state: 10:01
